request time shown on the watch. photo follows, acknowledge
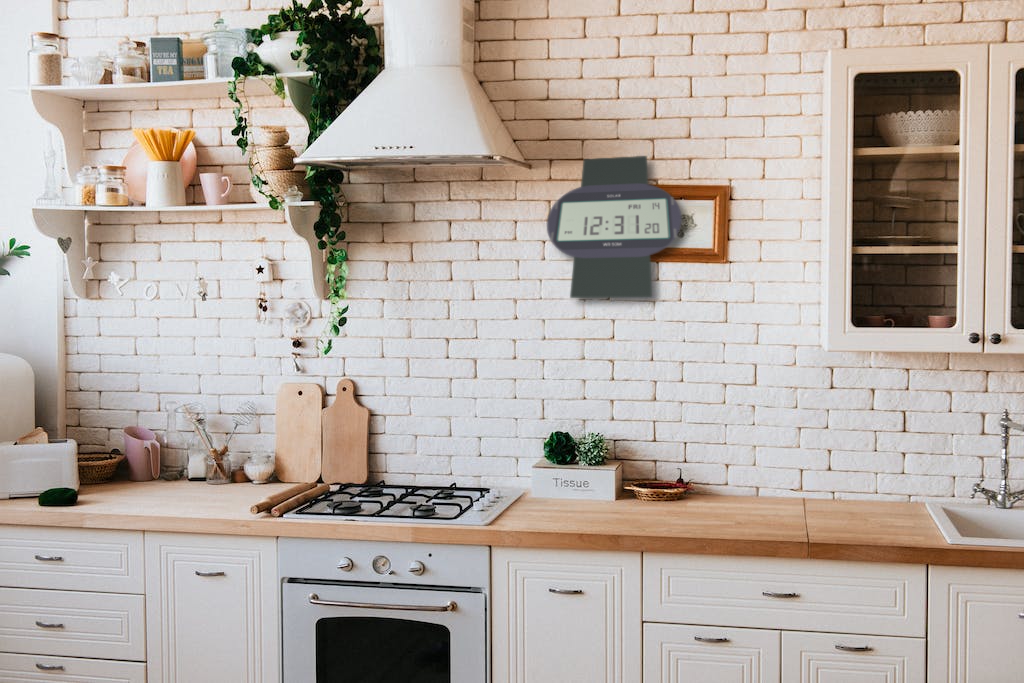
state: 12:31:20
